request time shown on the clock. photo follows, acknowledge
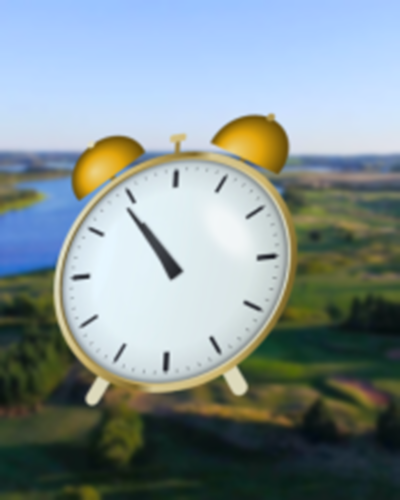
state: 10:54
